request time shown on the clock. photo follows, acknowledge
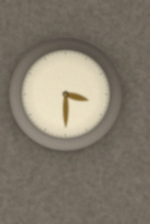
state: 3:30
